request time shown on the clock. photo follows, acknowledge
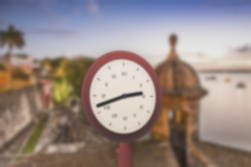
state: 2:42
